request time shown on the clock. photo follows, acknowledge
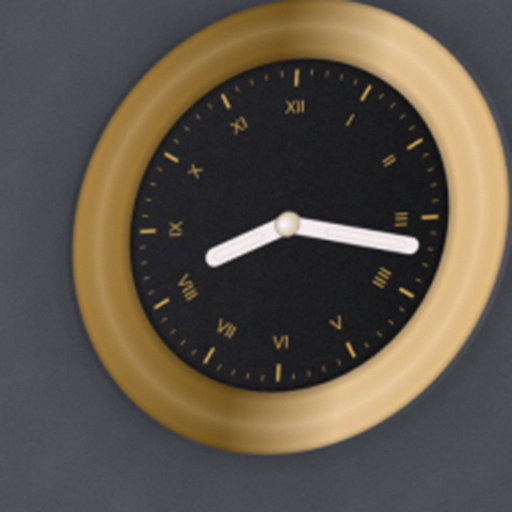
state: 8:17
